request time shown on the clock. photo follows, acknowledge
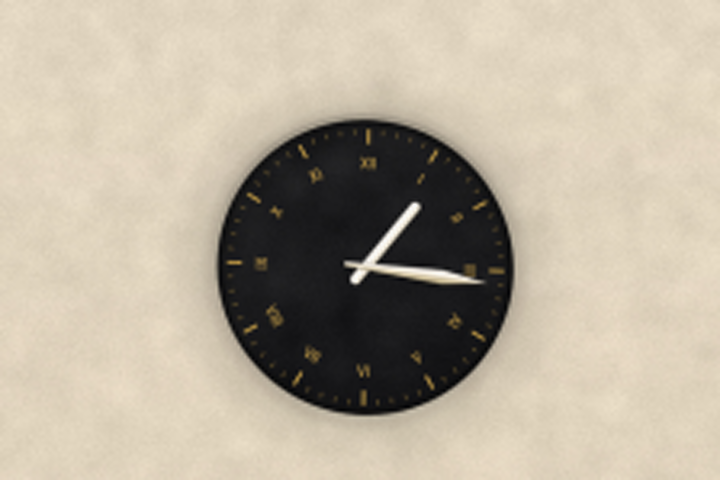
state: 1:16
